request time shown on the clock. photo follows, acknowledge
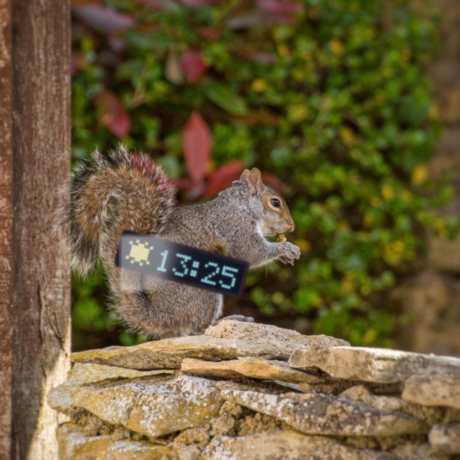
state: 13:25
